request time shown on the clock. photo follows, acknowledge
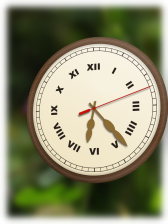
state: 6:23:12
